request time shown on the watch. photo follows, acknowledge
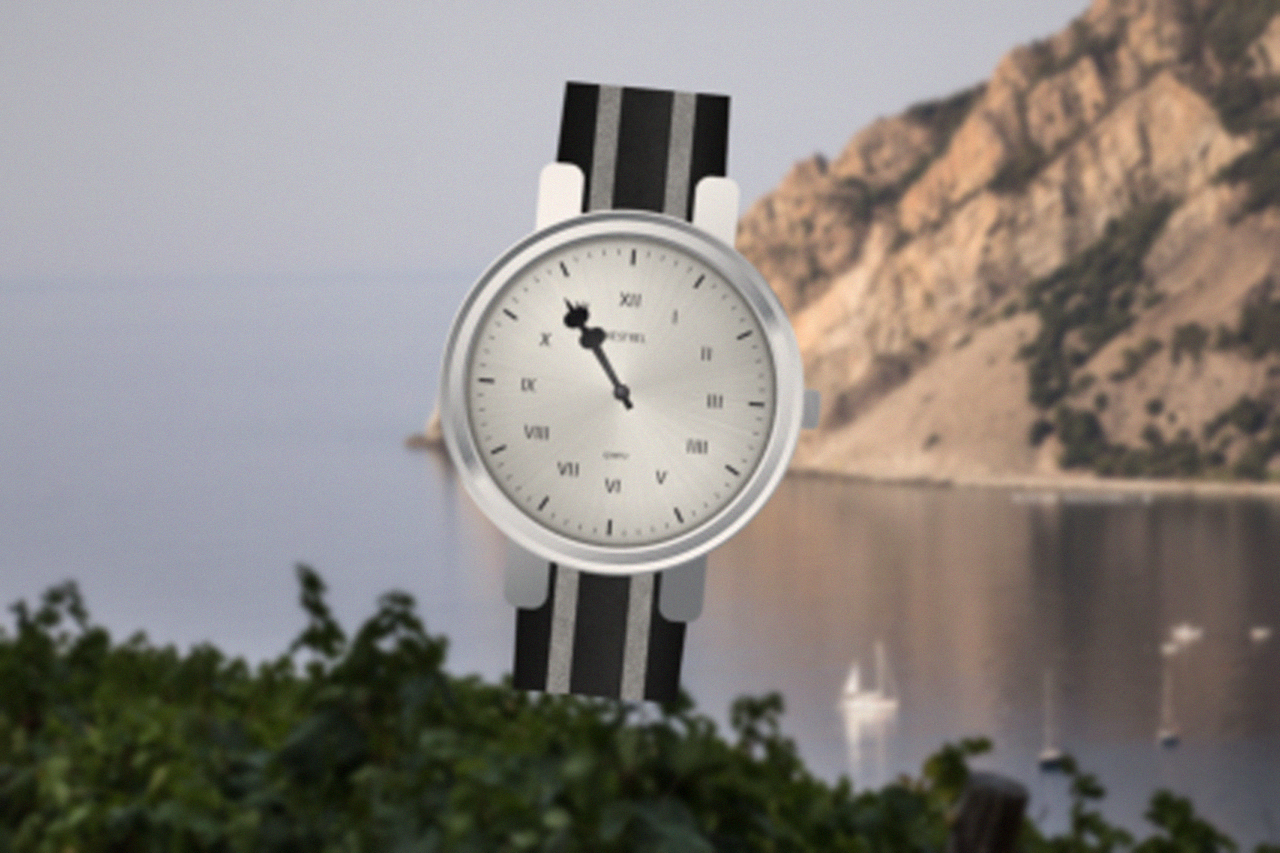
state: 10:54
